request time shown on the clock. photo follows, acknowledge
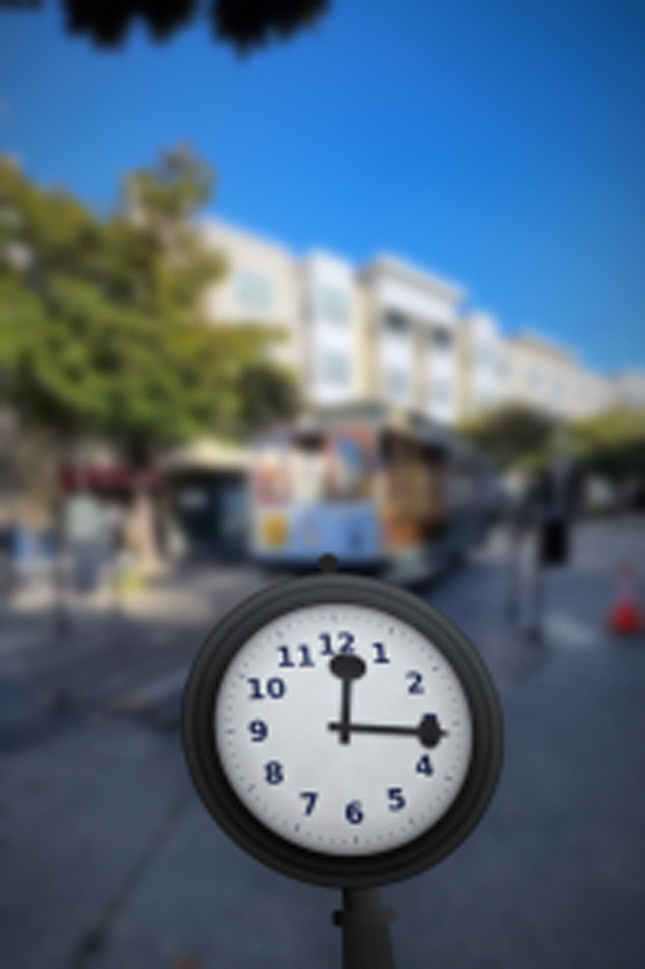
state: 12:16
